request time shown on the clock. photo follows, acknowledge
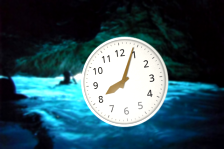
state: 8:04
